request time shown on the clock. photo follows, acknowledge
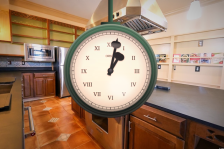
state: 1:02
